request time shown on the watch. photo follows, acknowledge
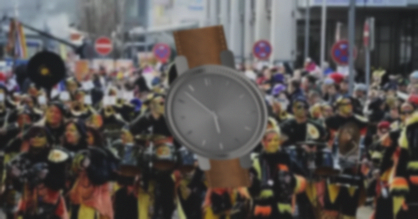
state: 5:53
